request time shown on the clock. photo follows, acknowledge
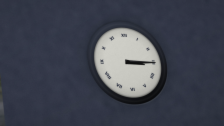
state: 3:15
